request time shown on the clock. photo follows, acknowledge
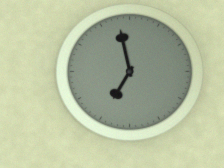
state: 6:58
